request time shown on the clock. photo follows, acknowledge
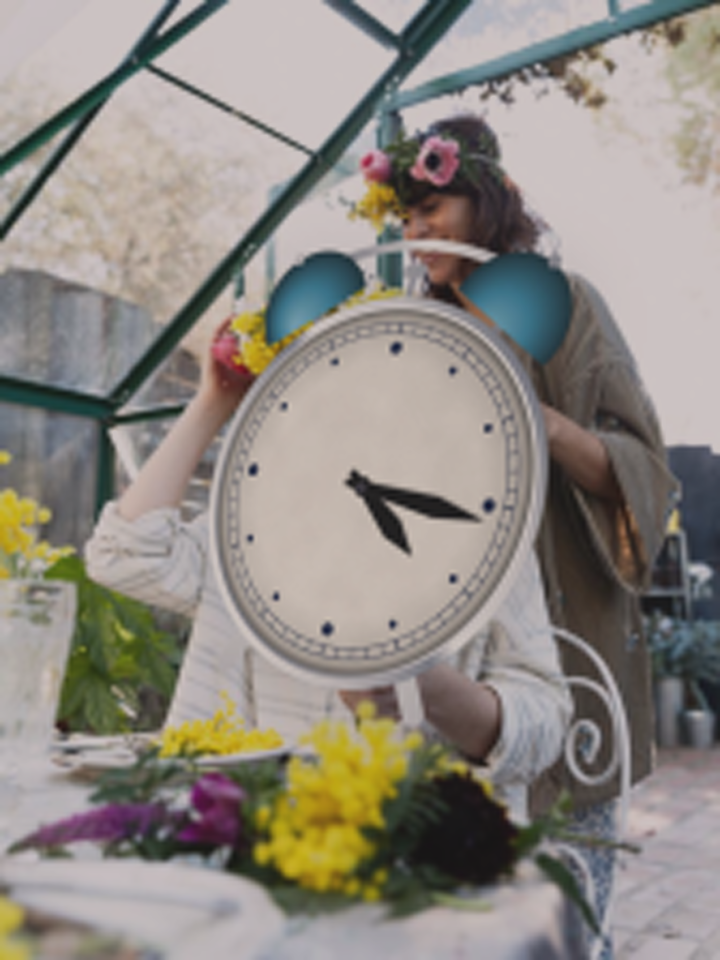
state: 4:16
